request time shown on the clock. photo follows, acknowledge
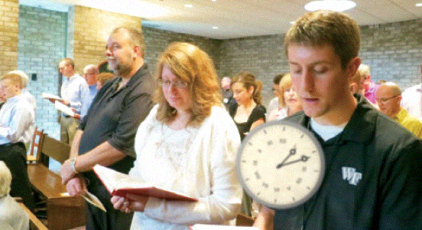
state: 1:11
